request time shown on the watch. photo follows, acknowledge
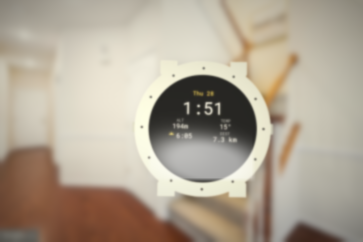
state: 1:51
